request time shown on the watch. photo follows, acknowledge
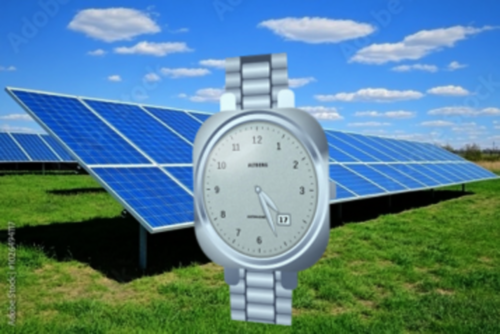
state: 4:26
